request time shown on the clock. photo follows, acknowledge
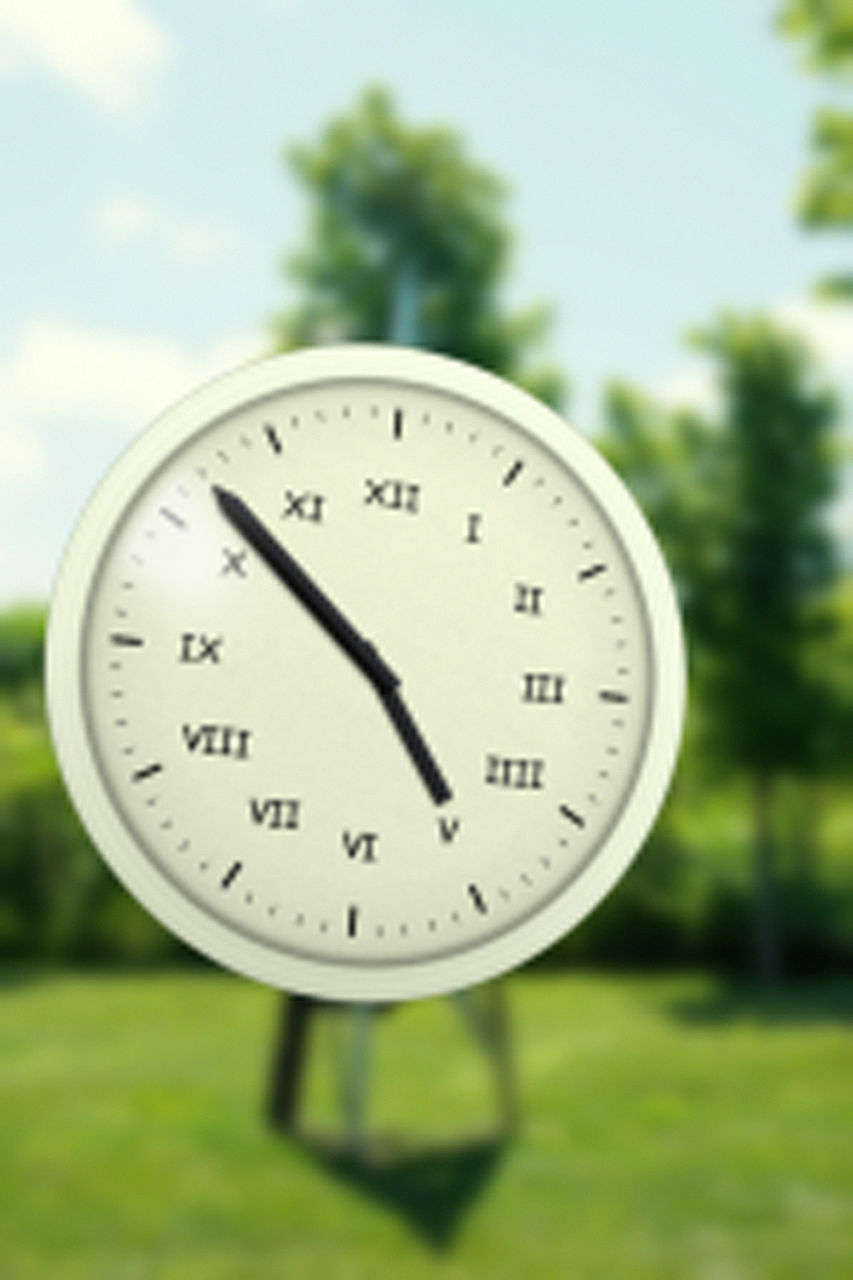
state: 4:52
